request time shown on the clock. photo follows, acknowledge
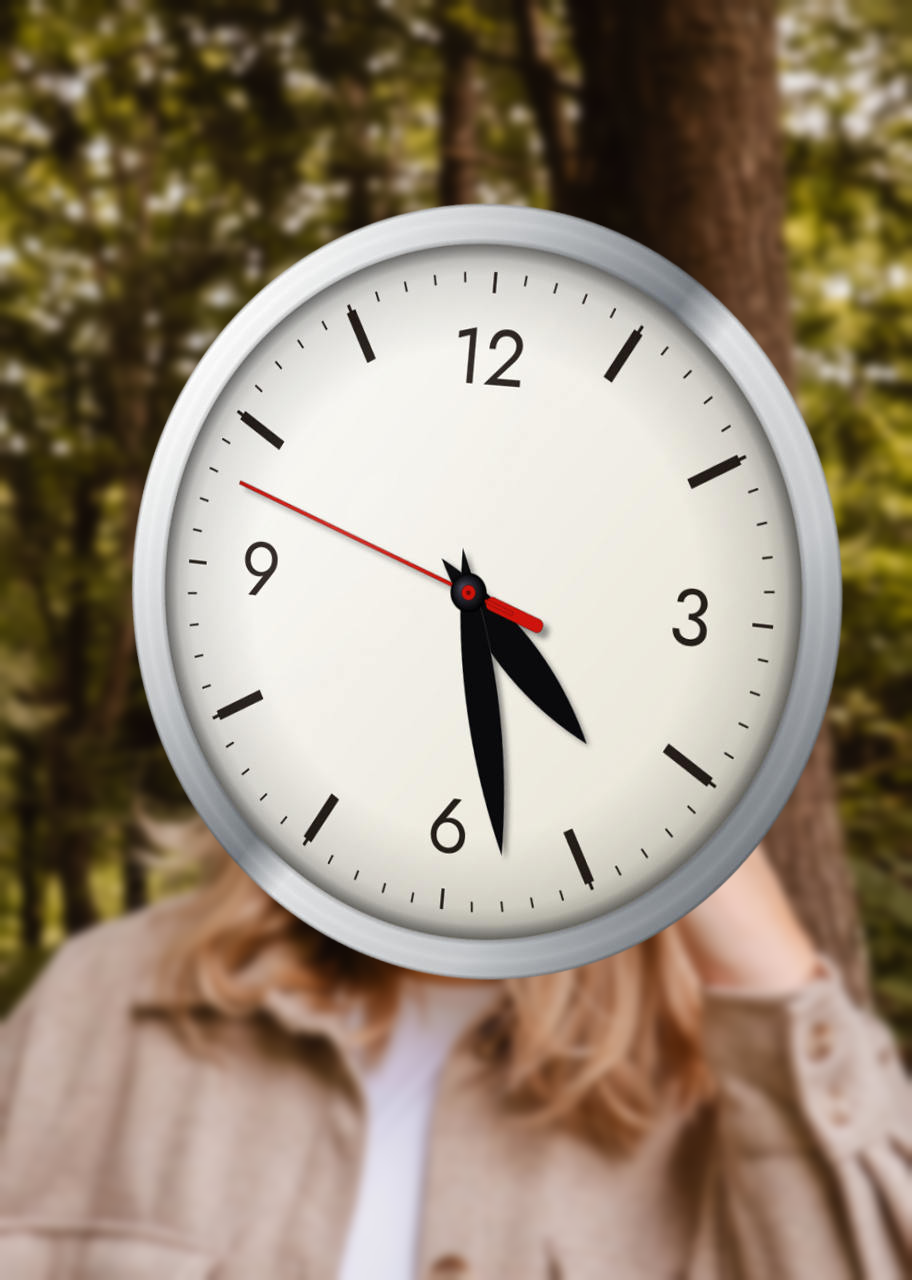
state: 4:27:48
